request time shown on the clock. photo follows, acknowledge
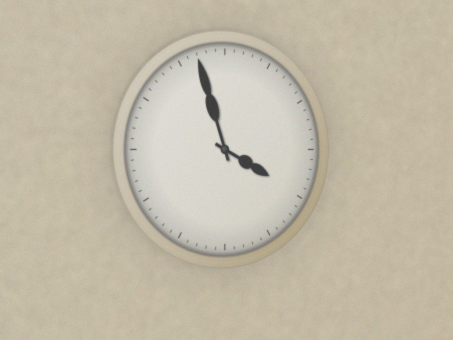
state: 3:57
